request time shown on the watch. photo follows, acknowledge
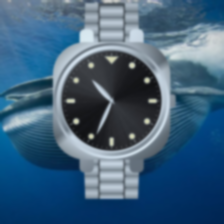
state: 10:34
